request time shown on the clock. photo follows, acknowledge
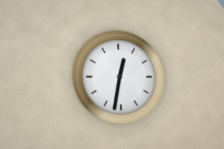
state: 12:32
